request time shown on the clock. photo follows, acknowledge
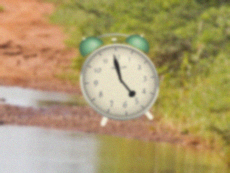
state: 4:59
